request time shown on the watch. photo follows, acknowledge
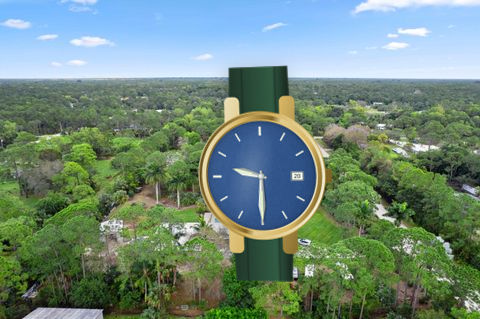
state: 9:30
